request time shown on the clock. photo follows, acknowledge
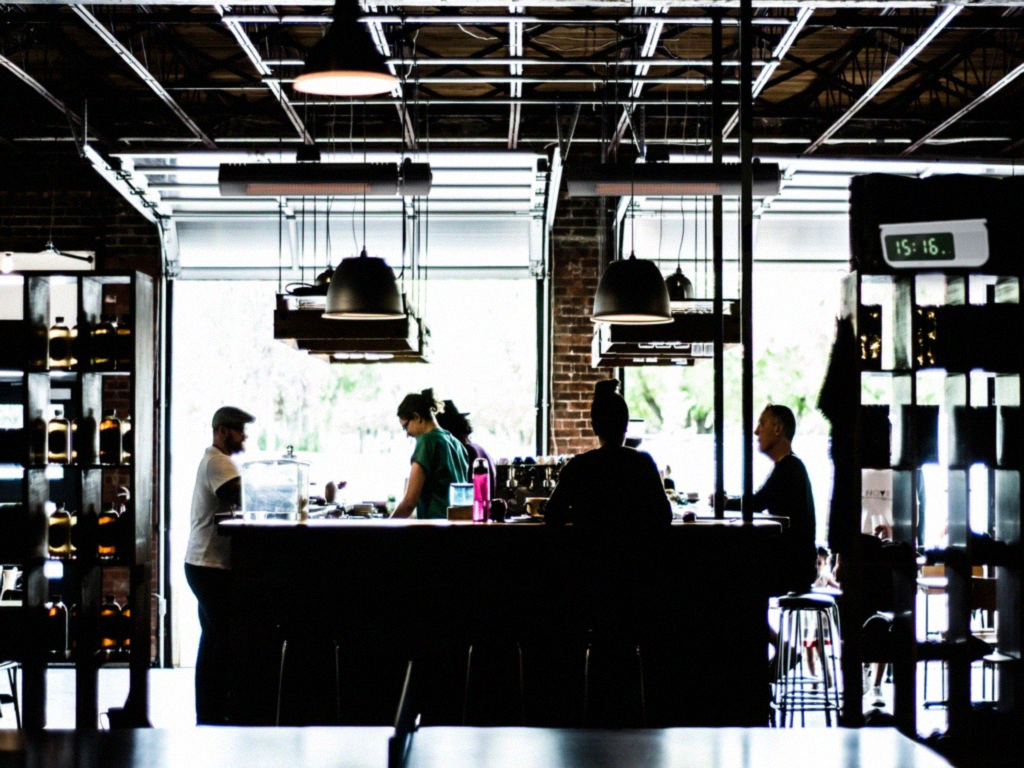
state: 15:16
